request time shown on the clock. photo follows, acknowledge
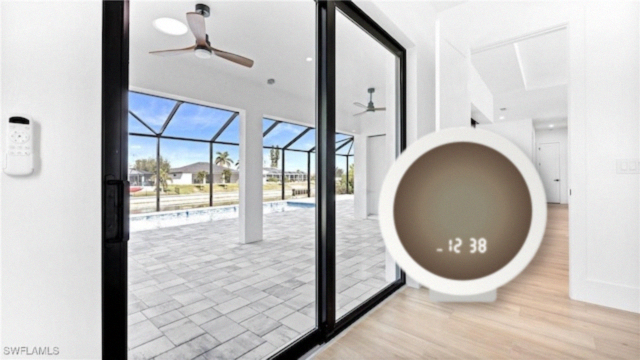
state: 12:38
